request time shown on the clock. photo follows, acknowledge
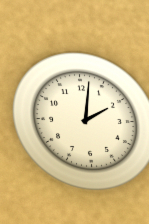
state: 2:02
